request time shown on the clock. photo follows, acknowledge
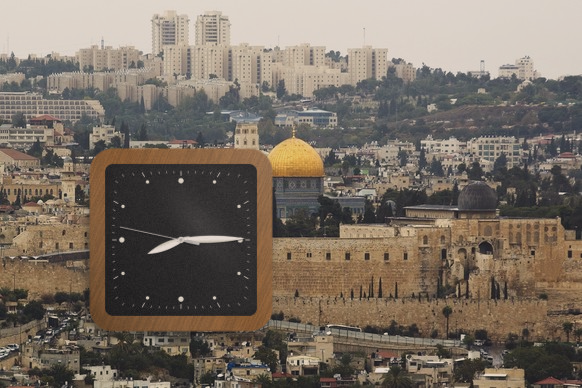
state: 8:14:47
